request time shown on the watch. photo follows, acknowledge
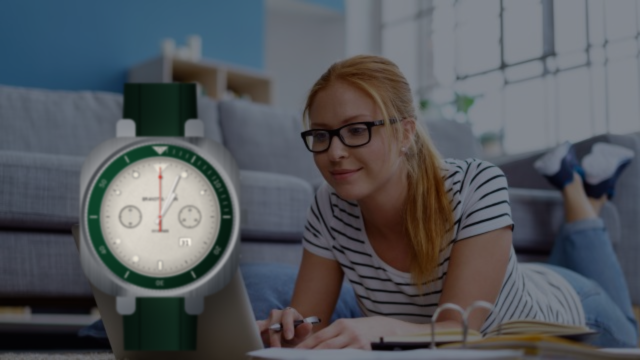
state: 1:04
